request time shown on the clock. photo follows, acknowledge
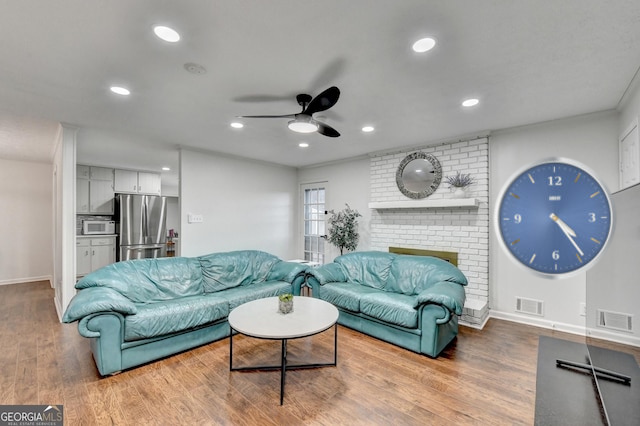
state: 4:24
